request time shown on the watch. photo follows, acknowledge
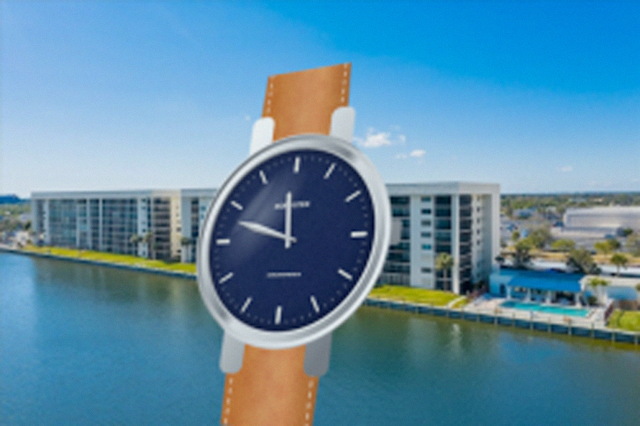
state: 11:48
